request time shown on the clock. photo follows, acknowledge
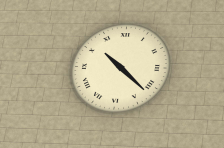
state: 10:22
